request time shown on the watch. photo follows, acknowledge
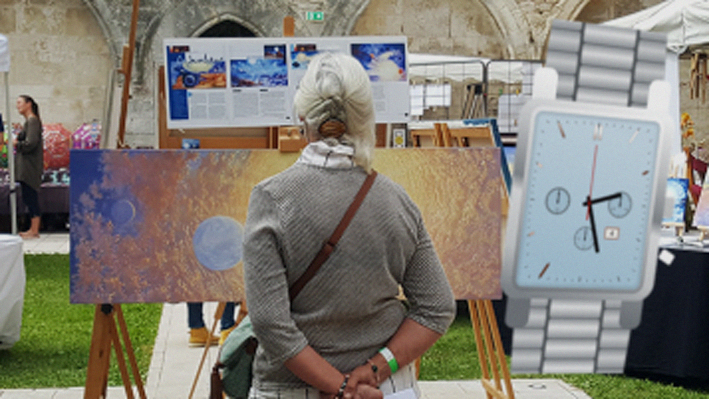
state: 2:27
